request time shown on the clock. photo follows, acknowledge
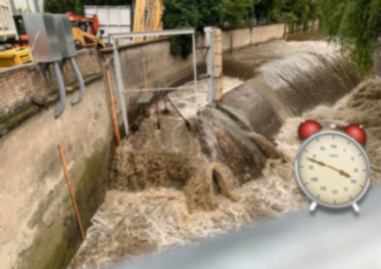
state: 3:48
